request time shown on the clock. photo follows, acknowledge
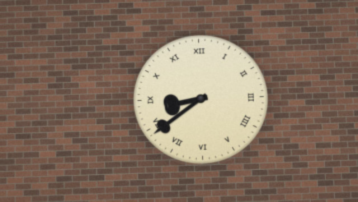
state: 8:39
